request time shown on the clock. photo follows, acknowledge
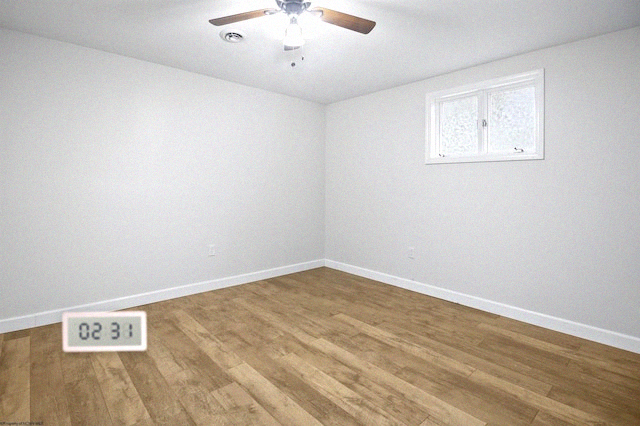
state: 2:31
